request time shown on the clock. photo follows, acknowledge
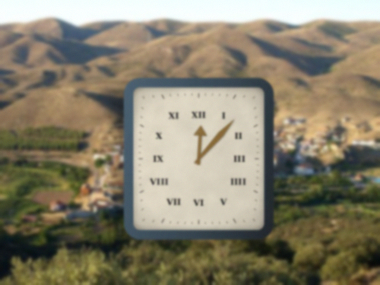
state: 12:07
